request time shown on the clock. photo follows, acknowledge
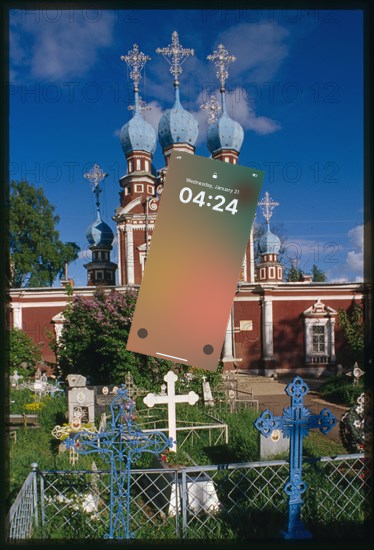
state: 4:24
